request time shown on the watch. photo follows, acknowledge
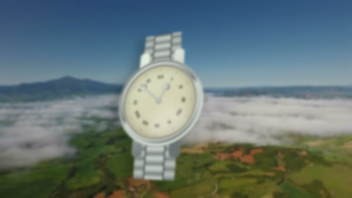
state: 12:52
